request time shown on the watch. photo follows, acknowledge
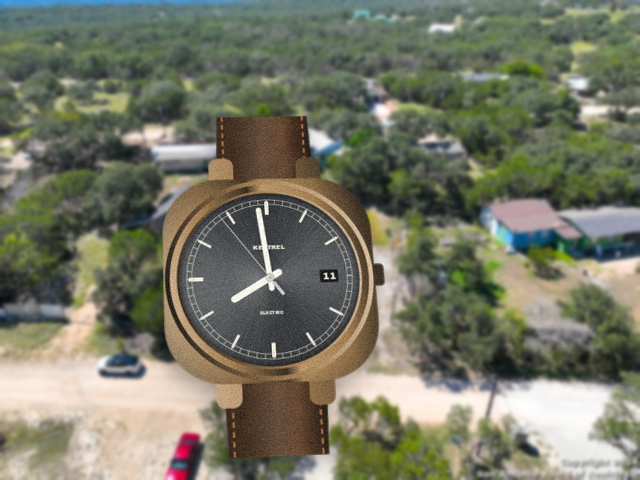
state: 7:58:54
